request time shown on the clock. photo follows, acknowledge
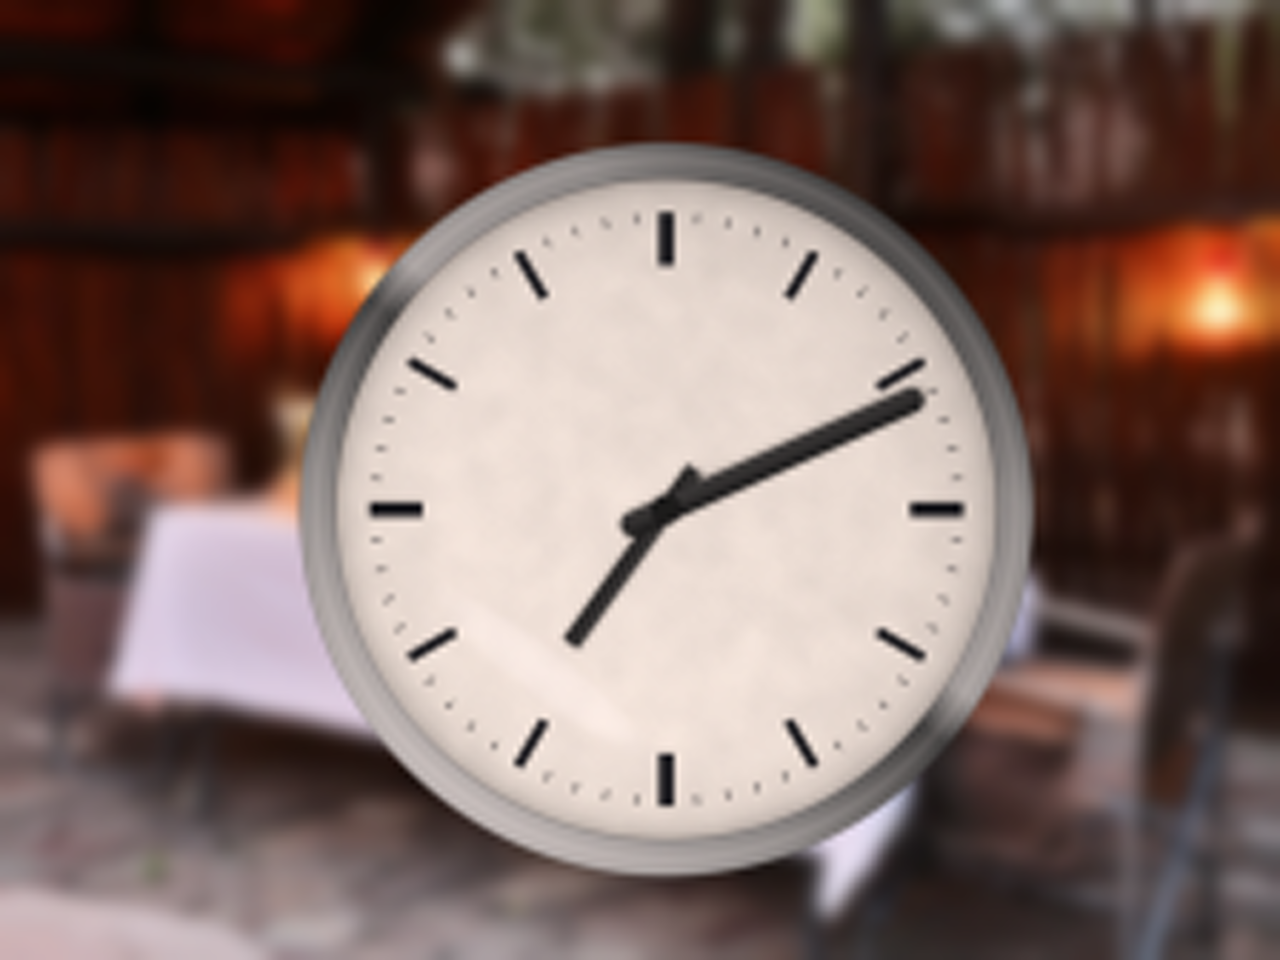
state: 7:11
